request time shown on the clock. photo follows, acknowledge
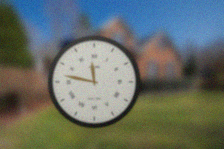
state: 11:47
